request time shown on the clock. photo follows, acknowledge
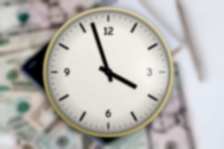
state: 3:57
